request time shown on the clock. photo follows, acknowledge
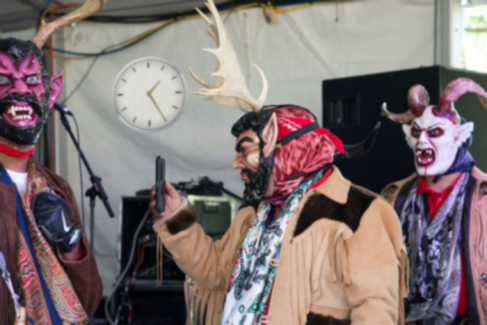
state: 1:25
